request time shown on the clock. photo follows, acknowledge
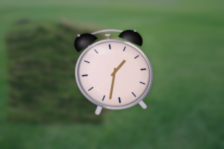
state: 1:33
